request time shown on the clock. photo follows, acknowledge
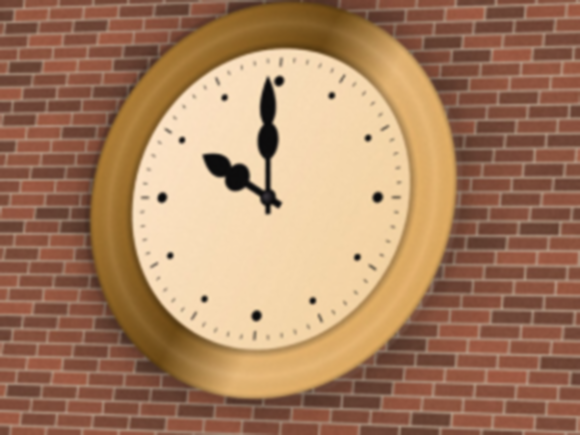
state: 9:59
